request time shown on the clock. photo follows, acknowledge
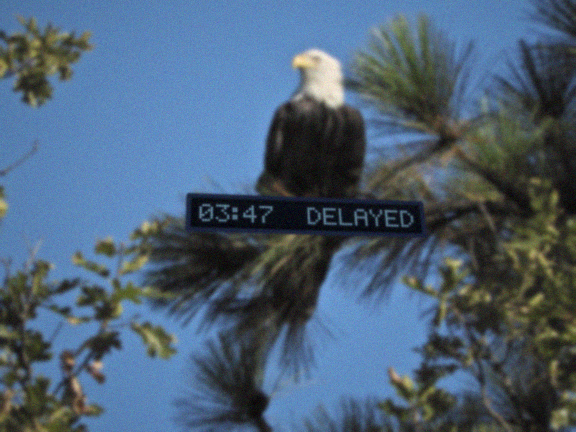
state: 3:47
